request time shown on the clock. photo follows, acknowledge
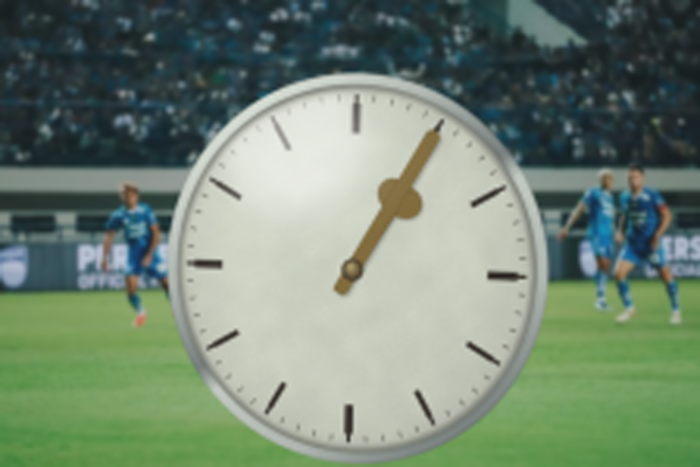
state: 1:05
